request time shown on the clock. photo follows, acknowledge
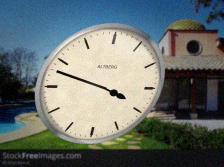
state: 3:48
